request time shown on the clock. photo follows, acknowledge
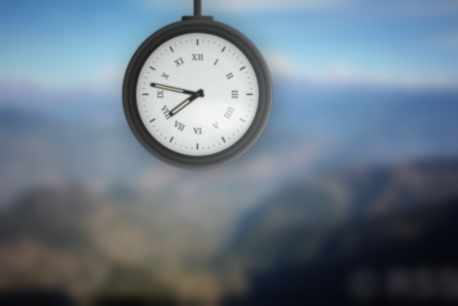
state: 7:47
